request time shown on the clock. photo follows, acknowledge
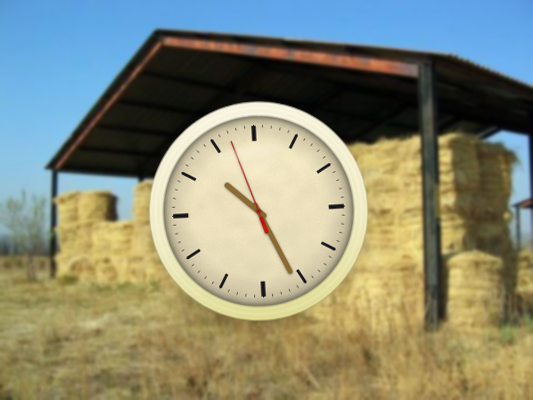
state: 10:25:57
